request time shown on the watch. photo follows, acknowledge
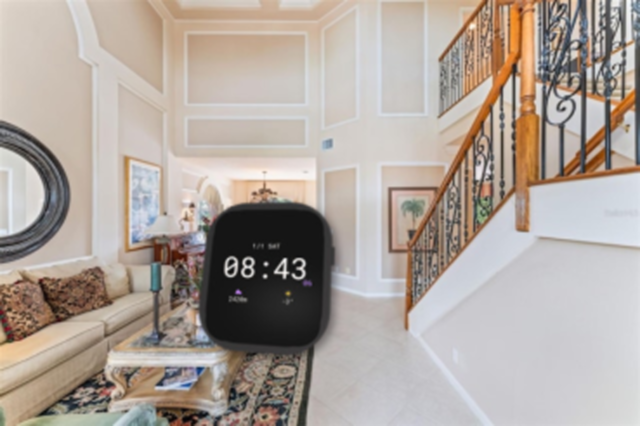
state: 8:43
